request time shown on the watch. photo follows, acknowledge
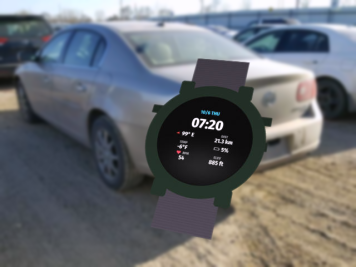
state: 7:20
